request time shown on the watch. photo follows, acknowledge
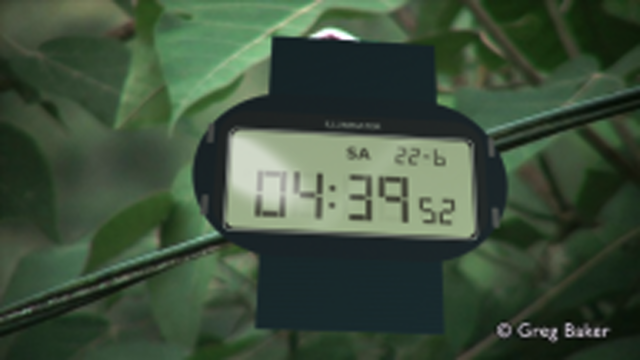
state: 4:39:52
